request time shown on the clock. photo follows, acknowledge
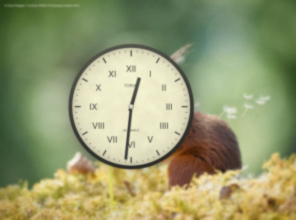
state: 12:31
